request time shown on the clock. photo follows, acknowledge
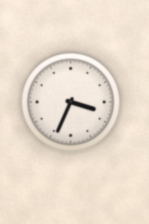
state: 3:34
